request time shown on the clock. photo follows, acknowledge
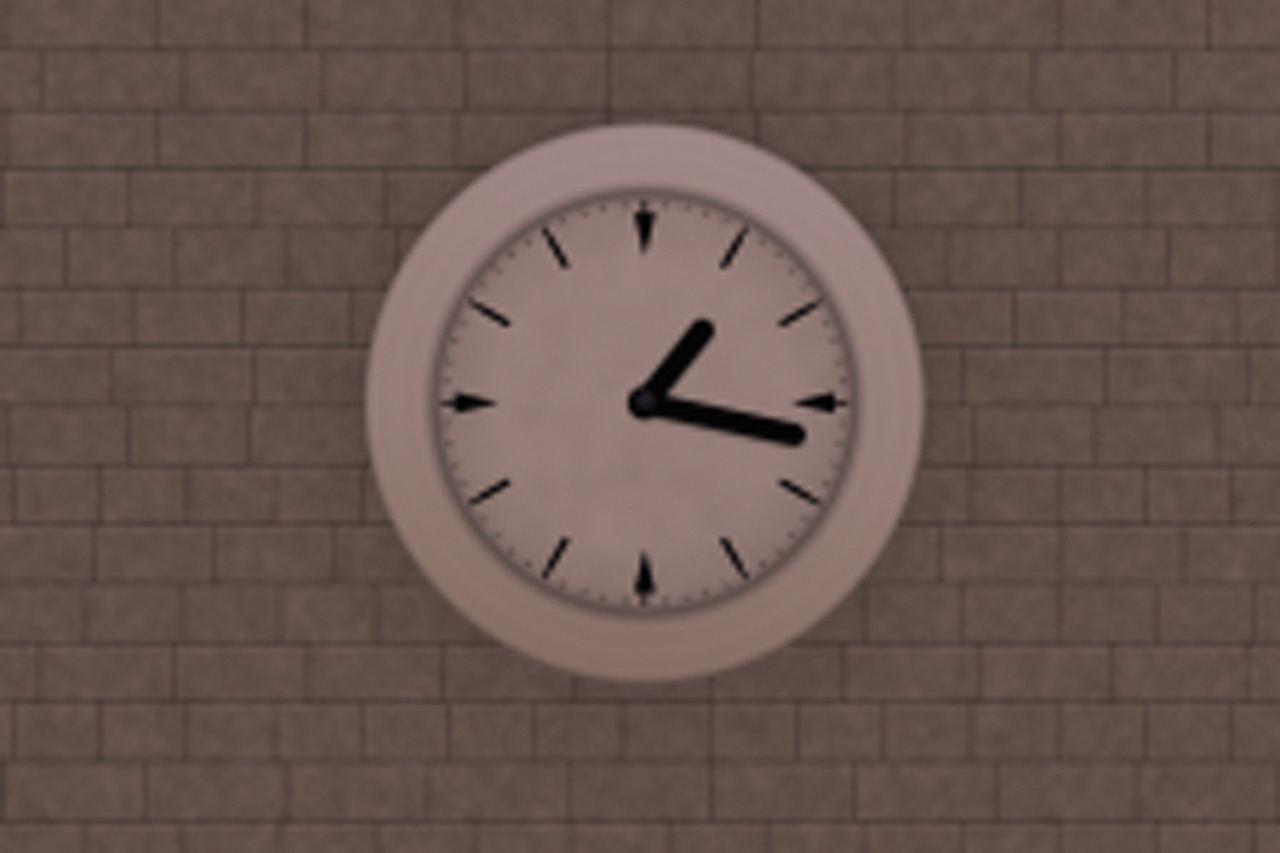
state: 1:17
